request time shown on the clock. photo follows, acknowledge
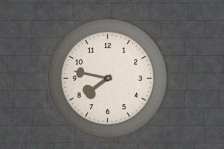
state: 7:47
